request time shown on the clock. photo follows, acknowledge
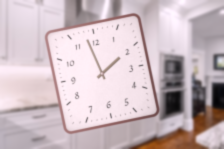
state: 1:58
